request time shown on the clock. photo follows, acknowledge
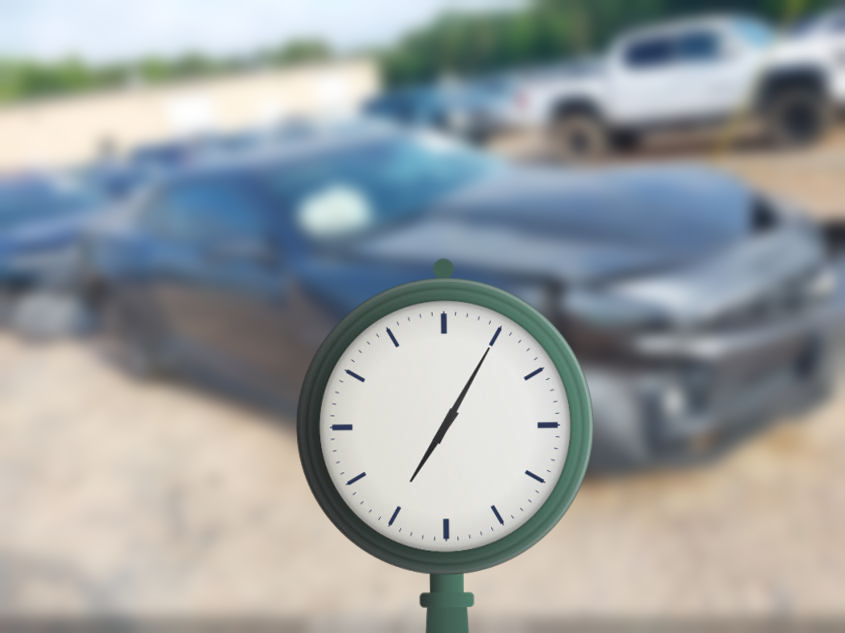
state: 7:05
